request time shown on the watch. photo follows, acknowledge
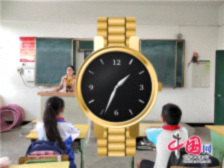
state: 1:34
